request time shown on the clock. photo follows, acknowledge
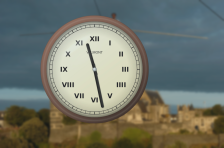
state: 11:28
